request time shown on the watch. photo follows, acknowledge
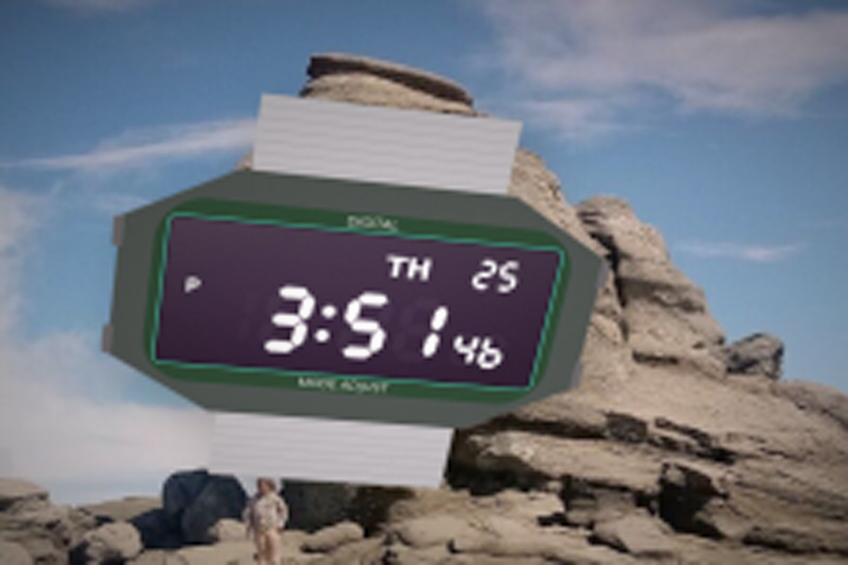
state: 3:51:46
